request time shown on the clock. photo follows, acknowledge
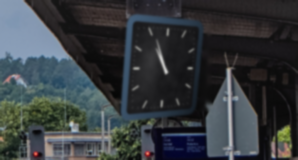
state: 10:56
